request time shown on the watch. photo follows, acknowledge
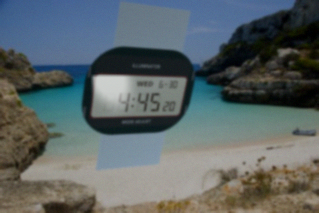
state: 4:45
